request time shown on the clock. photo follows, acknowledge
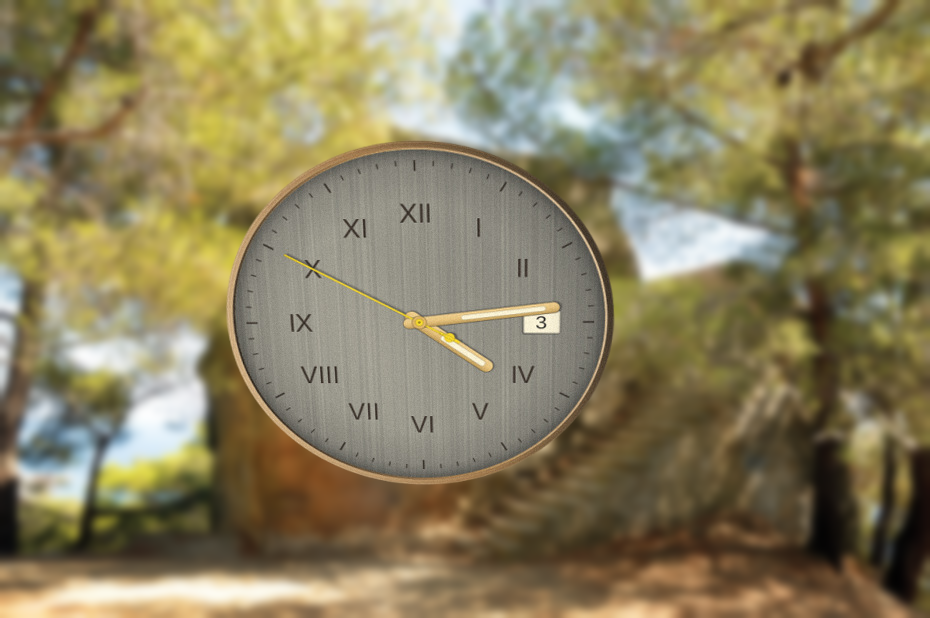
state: 4:13:50
